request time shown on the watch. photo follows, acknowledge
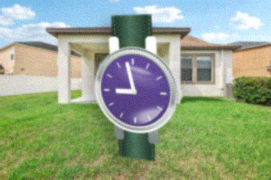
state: 8:58
